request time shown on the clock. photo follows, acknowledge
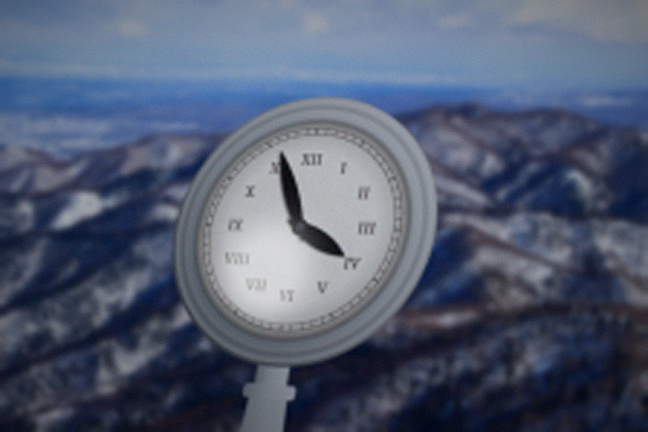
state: 3:56
